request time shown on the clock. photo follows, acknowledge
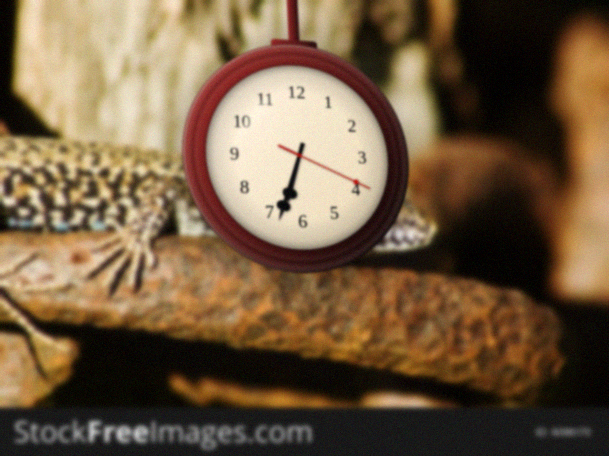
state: 6:33:19
